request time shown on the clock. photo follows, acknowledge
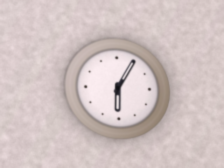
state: 6:05
